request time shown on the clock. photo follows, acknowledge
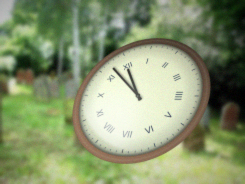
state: 11:57
